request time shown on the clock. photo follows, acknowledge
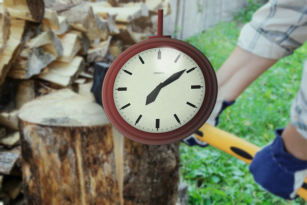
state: 7:09
